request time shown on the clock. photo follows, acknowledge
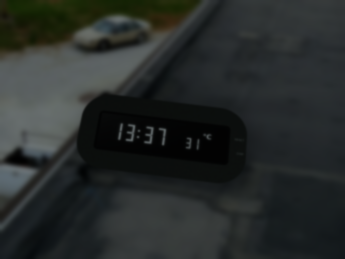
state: 13:37
